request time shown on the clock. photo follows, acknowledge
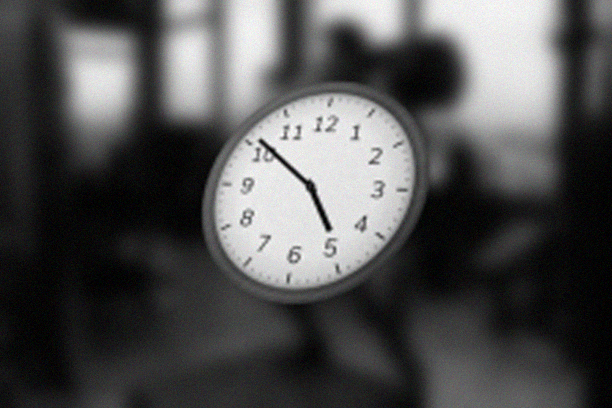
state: 4:51
